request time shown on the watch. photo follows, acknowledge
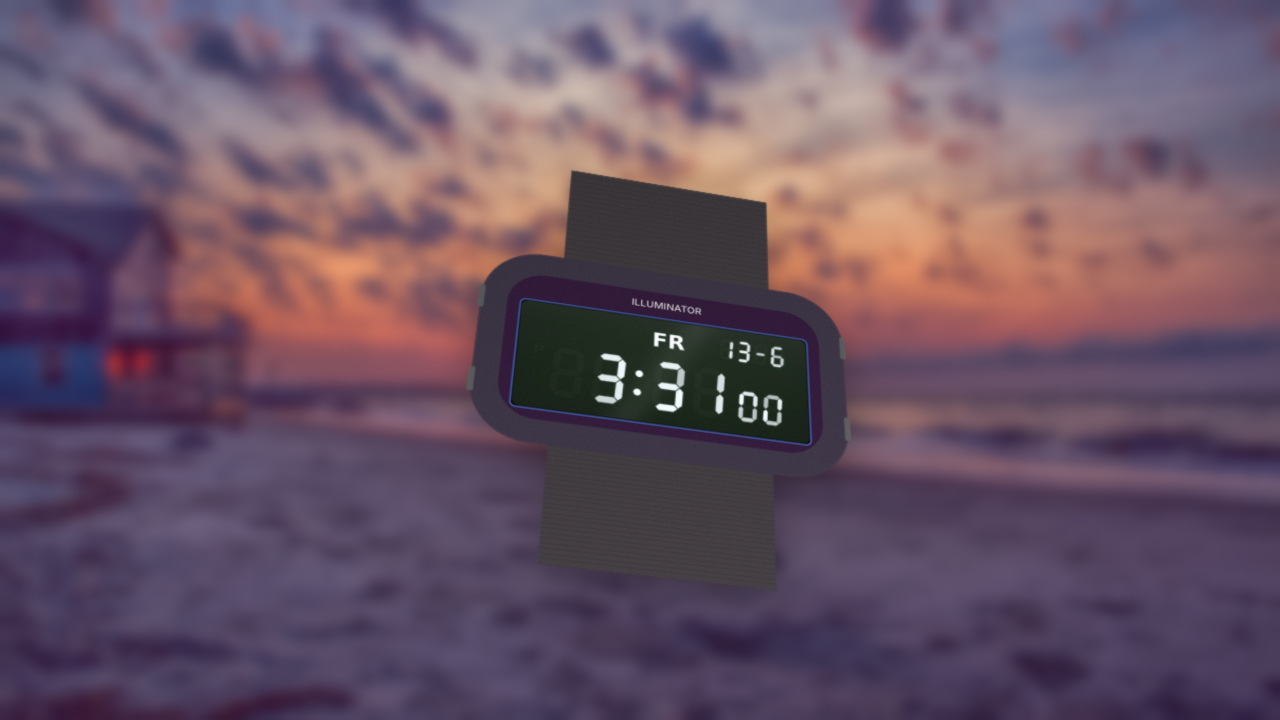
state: 3:31:00
